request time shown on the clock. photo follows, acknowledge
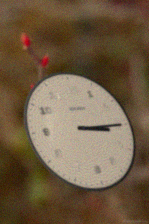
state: 3:15
